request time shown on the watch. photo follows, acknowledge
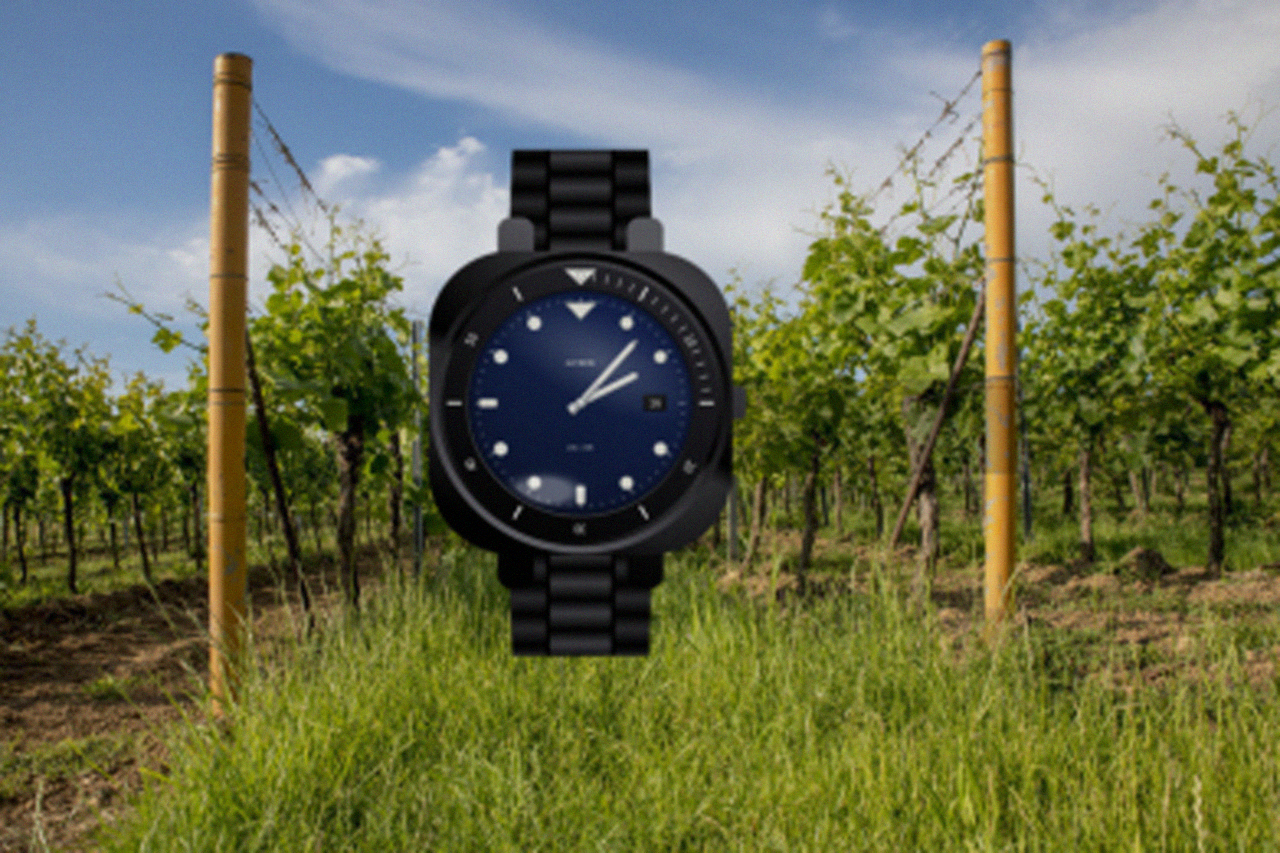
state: 2:07
